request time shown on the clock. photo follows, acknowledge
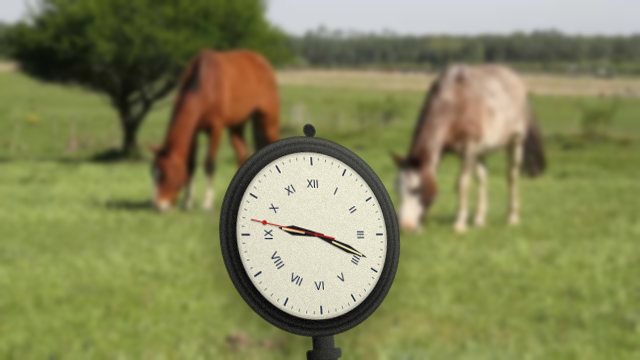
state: 9:18:47
